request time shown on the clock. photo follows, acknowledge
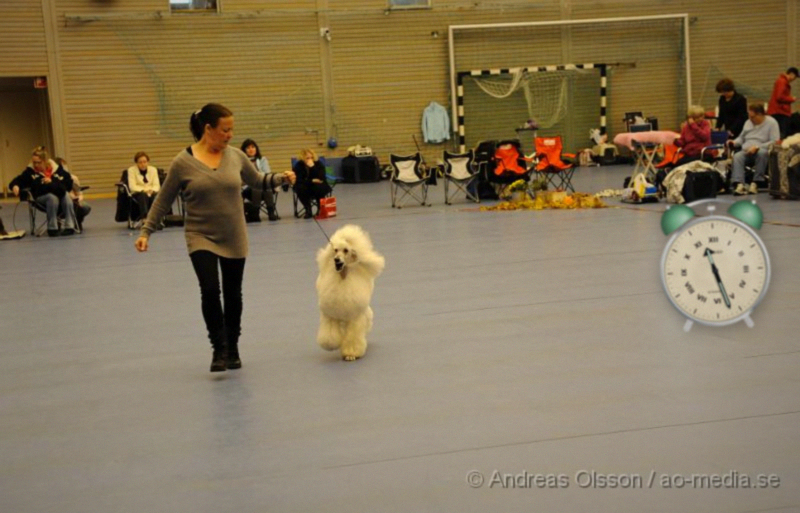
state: 11:27
